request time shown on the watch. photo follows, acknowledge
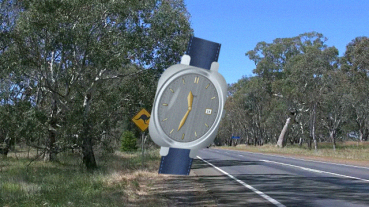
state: 11:33
